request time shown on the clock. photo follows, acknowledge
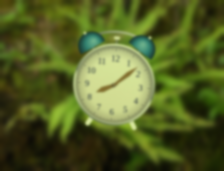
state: 8:08
